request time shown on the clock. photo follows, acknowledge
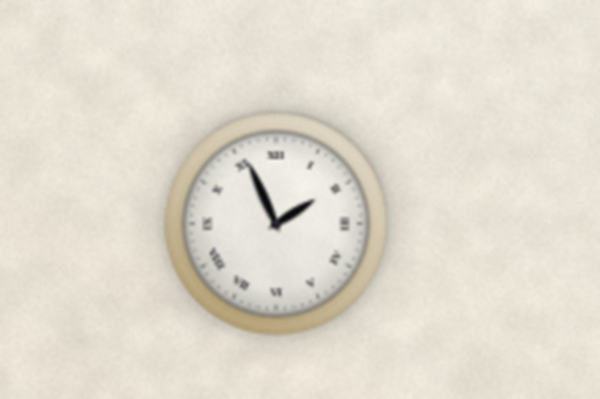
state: 1:56
